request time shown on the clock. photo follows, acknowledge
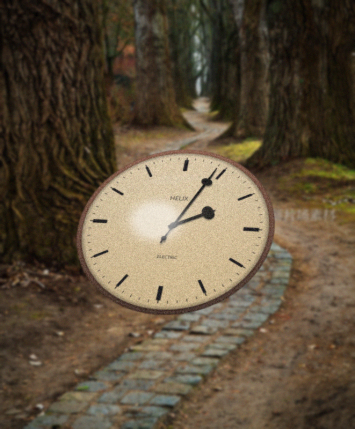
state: 2:04:04
